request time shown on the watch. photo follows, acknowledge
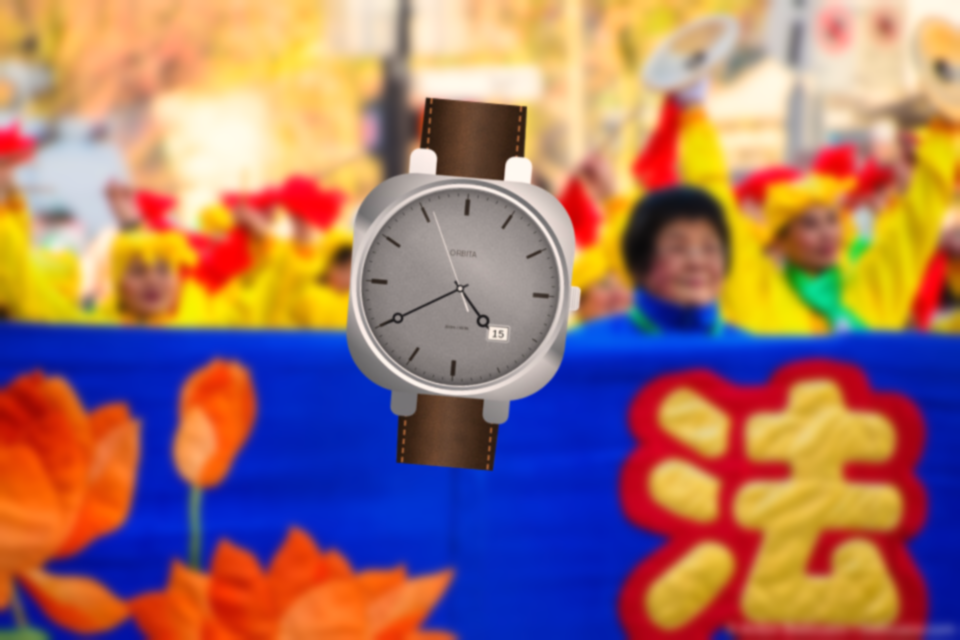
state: 4:39:56
